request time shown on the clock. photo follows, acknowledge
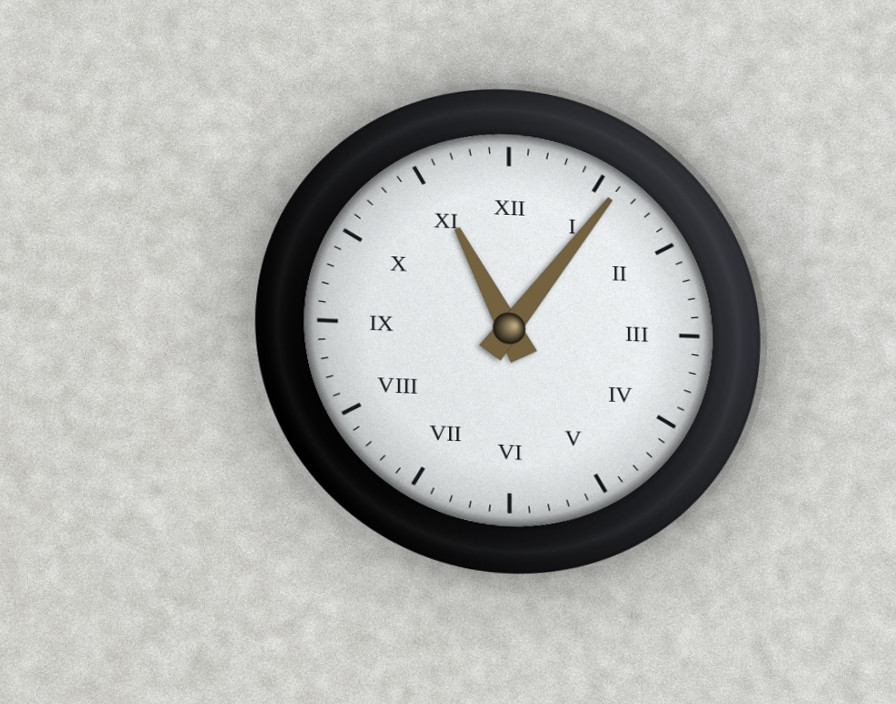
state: 11:06
